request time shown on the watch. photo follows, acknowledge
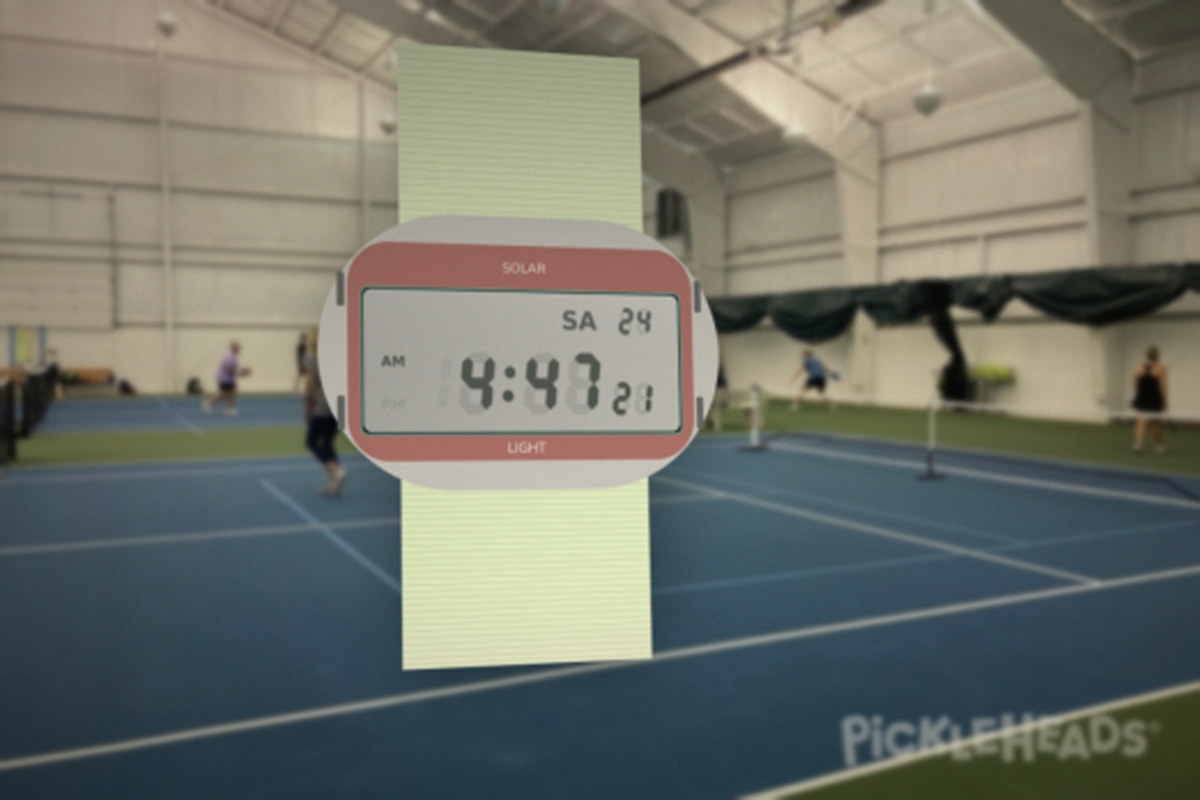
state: 4:47:21
